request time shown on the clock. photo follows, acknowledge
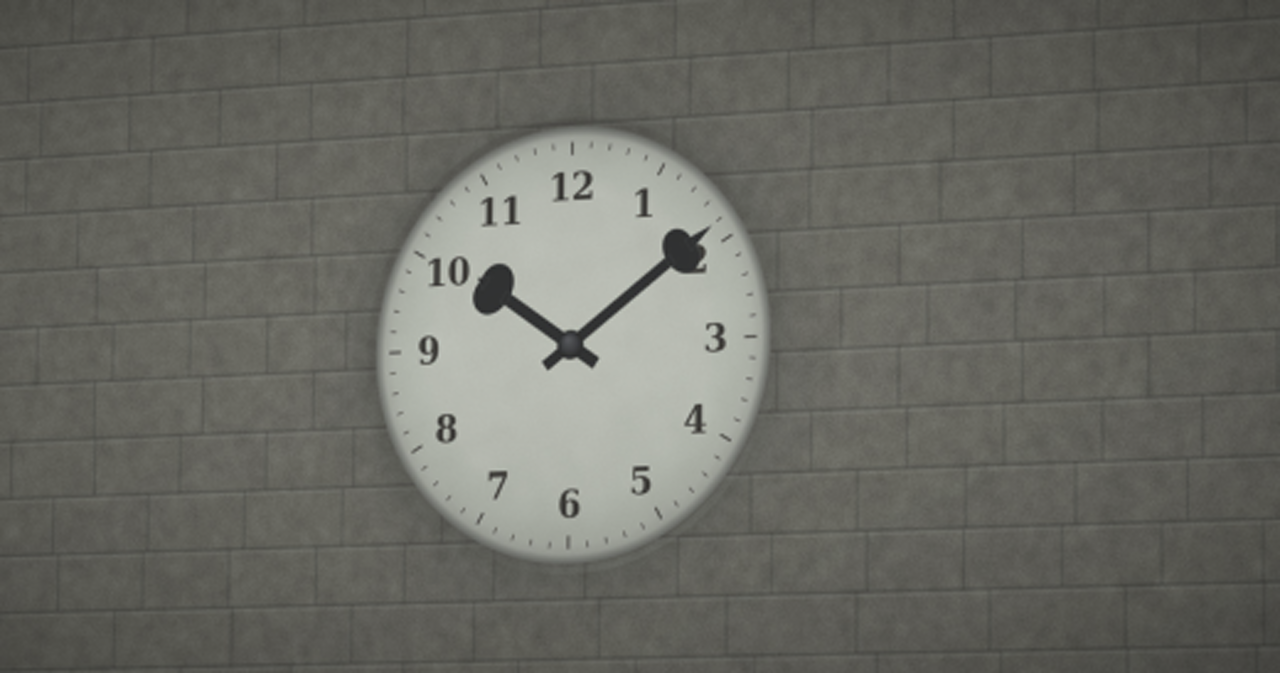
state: 10:09
